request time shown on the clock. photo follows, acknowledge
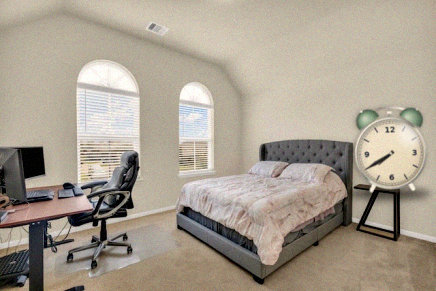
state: 7:40
